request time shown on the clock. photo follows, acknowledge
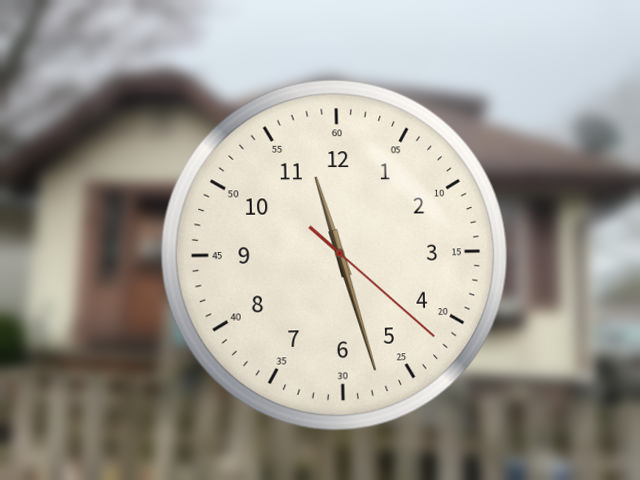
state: 11:27:22
